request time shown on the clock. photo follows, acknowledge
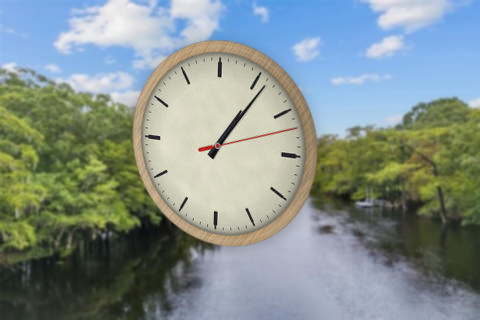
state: 1:06:12
